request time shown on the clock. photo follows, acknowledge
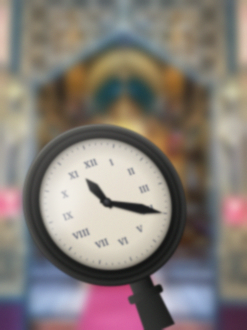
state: 11:20
